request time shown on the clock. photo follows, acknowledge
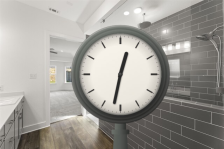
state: 12:32
